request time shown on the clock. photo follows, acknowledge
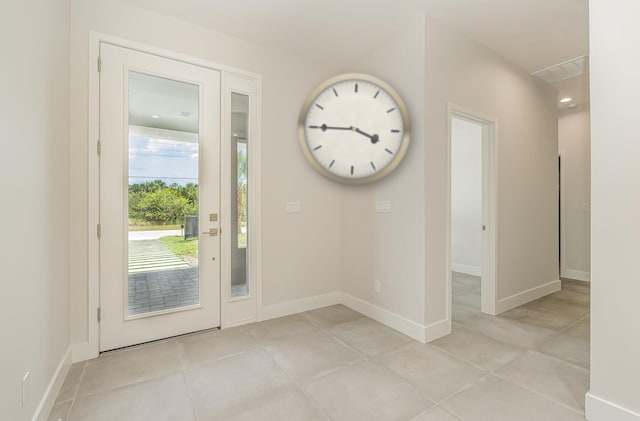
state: 3:45
